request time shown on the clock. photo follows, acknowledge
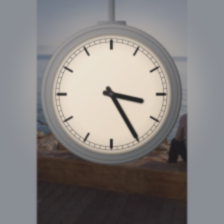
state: 3:25
